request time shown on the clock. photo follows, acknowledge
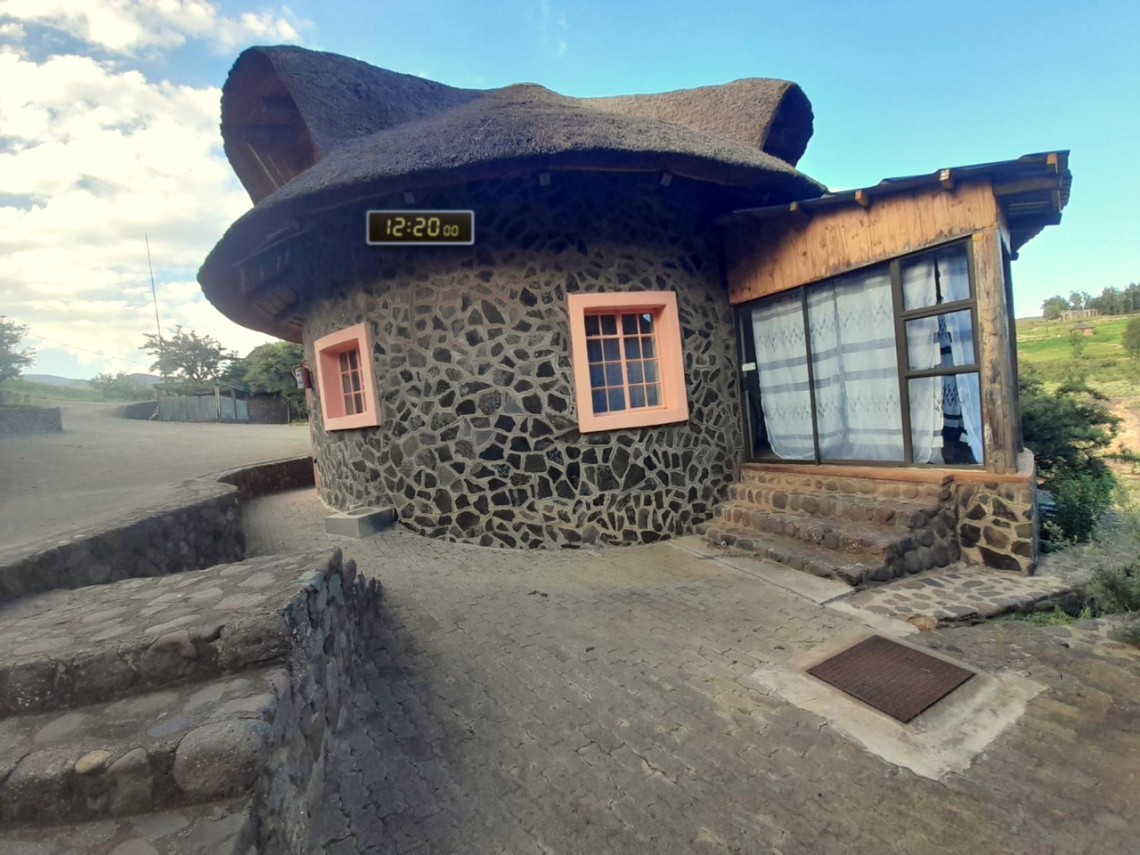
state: 12:20
